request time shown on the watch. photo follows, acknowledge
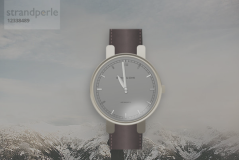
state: 10:59
